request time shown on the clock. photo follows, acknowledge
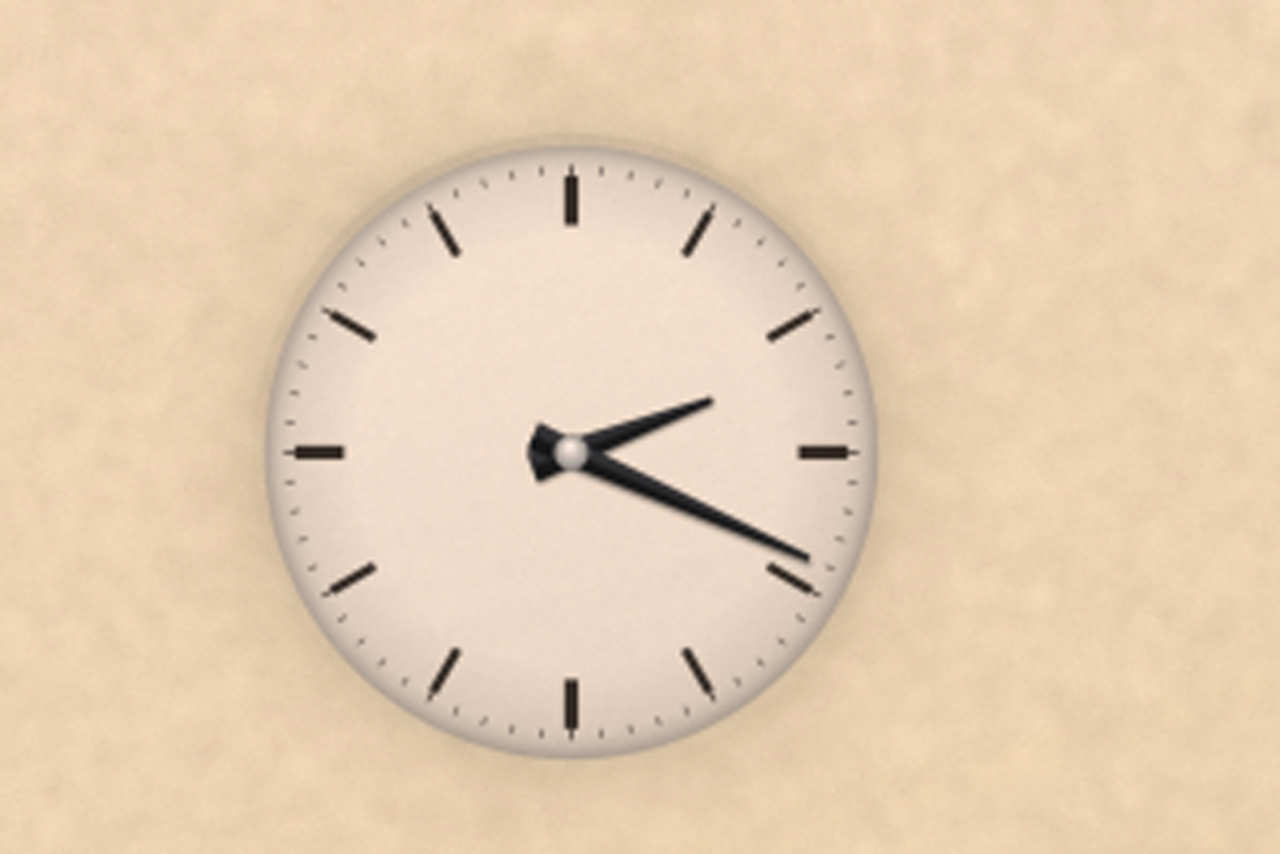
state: 2:19
